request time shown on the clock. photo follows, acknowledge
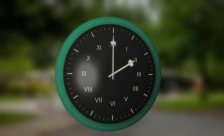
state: 2:00
